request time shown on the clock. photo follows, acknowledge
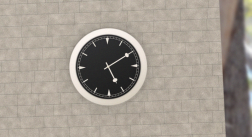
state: 5:10
